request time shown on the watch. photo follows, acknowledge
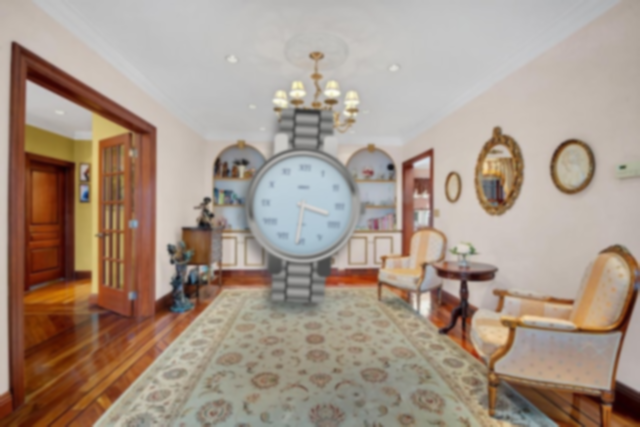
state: 3:31
